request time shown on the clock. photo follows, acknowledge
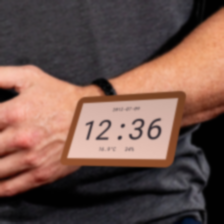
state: 12:36
